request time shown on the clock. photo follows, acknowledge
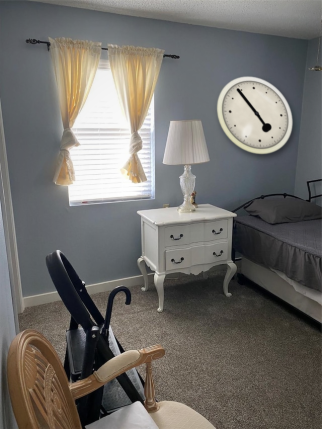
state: 4:54
